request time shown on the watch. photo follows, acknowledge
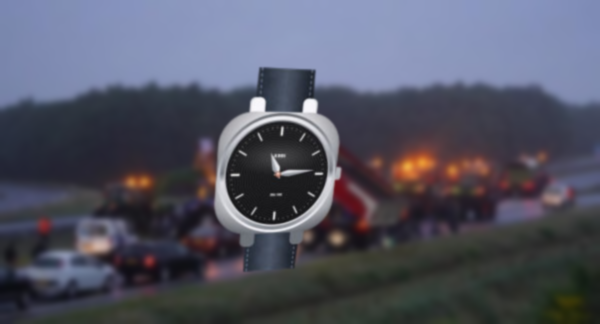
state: 11:14
